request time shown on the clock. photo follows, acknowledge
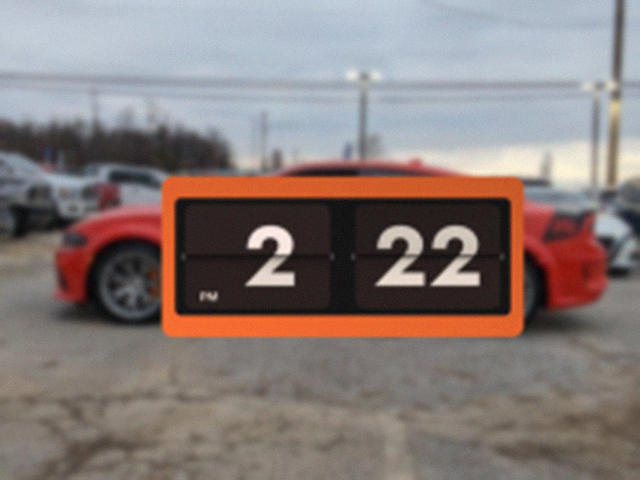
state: 2:22
